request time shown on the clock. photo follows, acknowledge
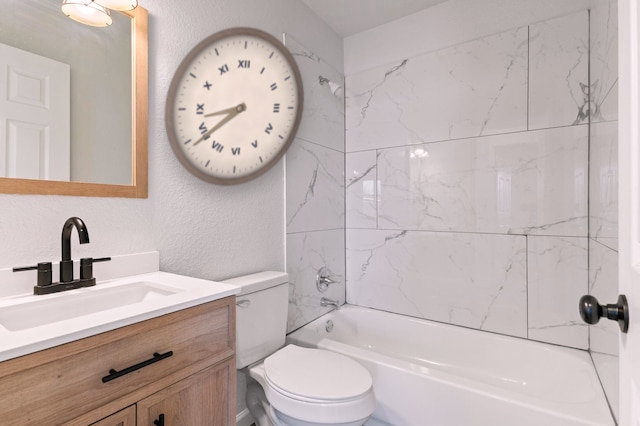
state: 8:39
